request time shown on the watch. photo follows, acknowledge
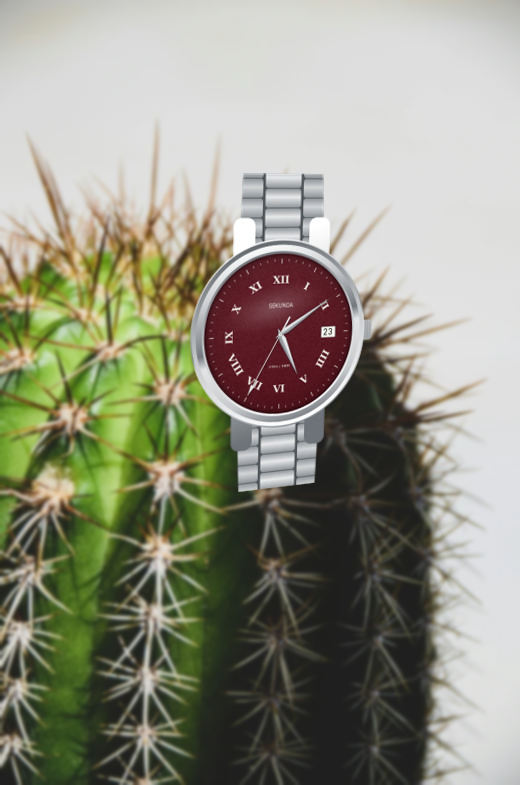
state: 5:09:35
